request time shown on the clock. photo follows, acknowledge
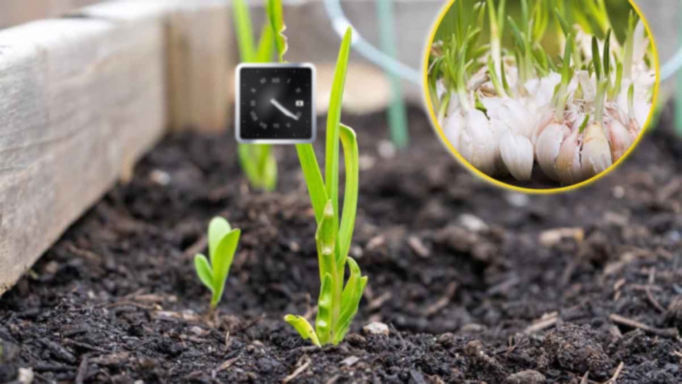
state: 4:21
